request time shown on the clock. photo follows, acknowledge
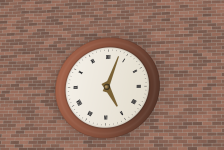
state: 5:03
